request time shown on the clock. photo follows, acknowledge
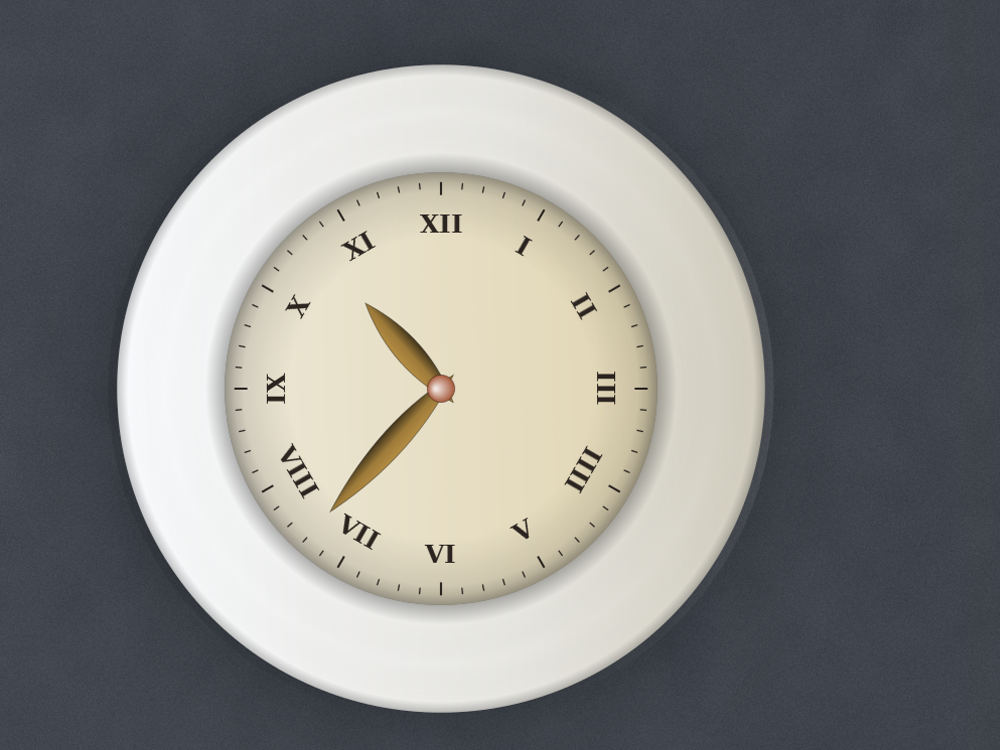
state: 10:37
